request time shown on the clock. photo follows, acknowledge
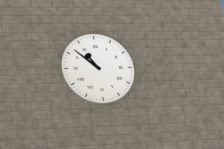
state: 10:52
